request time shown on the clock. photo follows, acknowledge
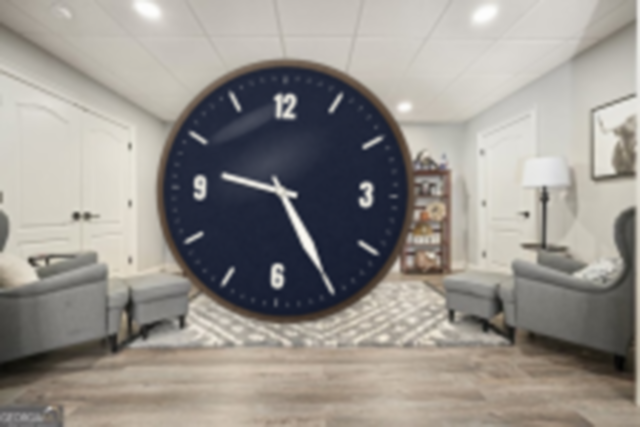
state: 9:25
